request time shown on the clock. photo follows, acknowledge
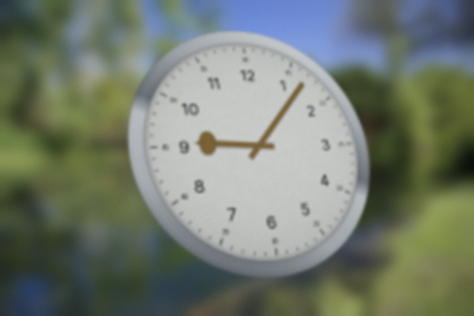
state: 9:07
